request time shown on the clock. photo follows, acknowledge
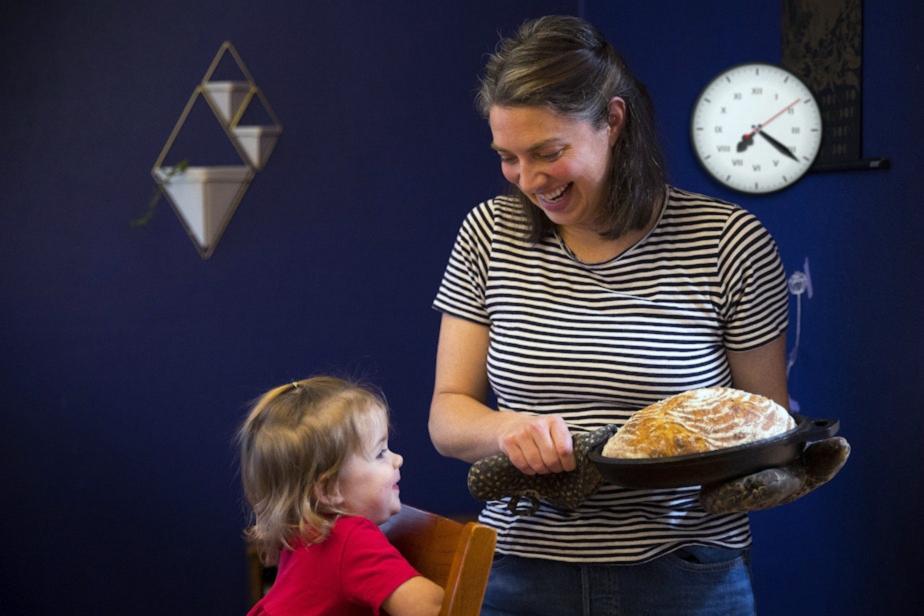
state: 7:21:09
